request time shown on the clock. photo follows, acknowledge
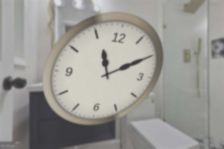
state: 11:10
